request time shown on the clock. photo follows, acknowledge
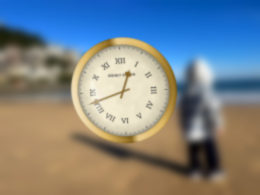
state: 12:42
